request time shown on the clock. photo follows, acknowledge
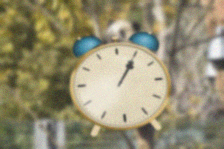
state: 1:05
